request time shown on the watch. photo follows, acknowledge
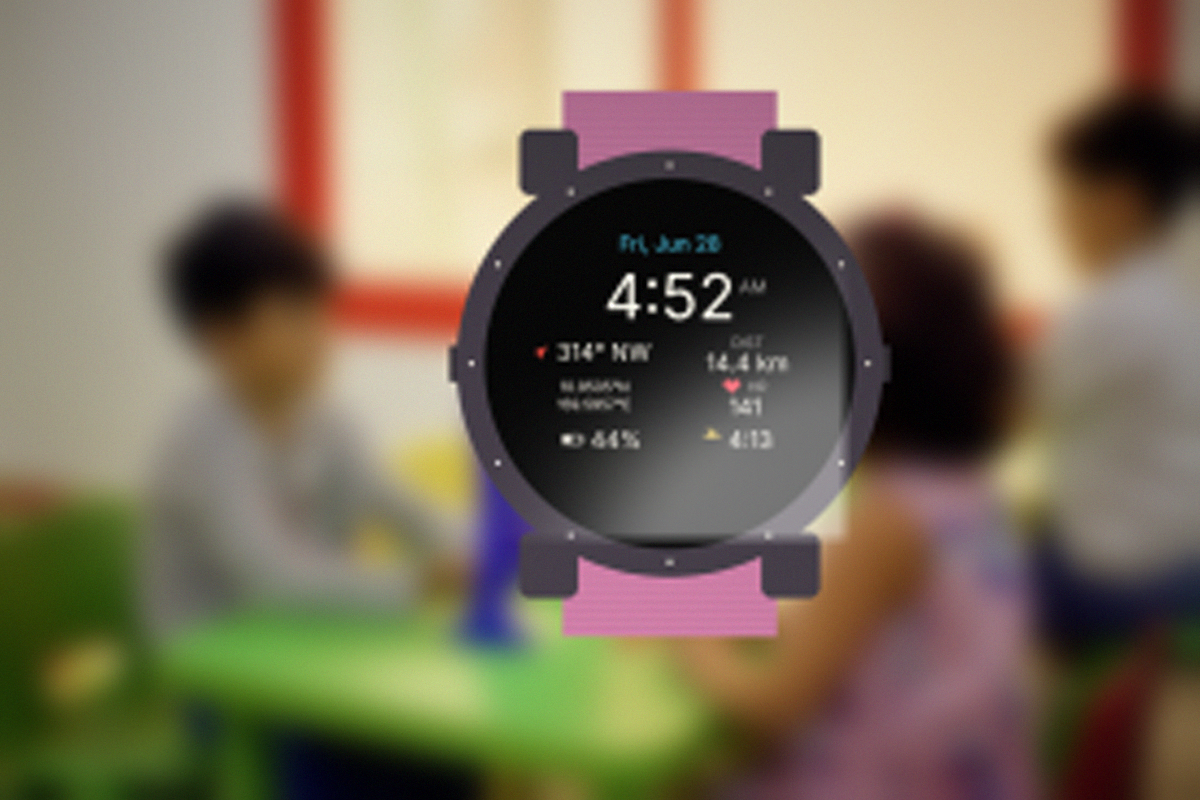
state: 4:52
